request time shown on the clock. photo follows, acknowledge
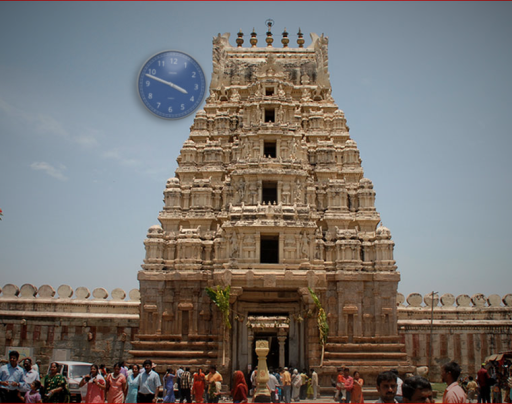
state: 3:48
